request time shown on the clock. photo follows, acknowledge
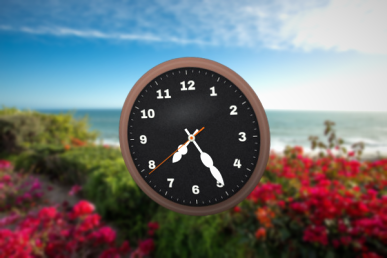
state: 7:24:39
